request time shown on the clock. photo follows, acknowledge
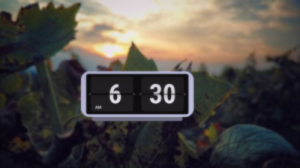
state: 6:30
